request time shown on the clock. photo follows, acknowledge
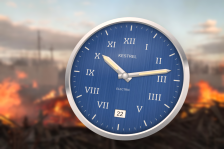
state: 10:13
